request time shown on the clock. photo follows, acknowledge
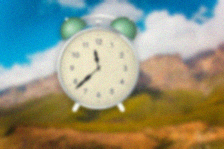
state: 11:38
